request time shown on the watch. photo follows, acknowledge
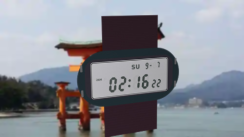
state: 2:16:22
